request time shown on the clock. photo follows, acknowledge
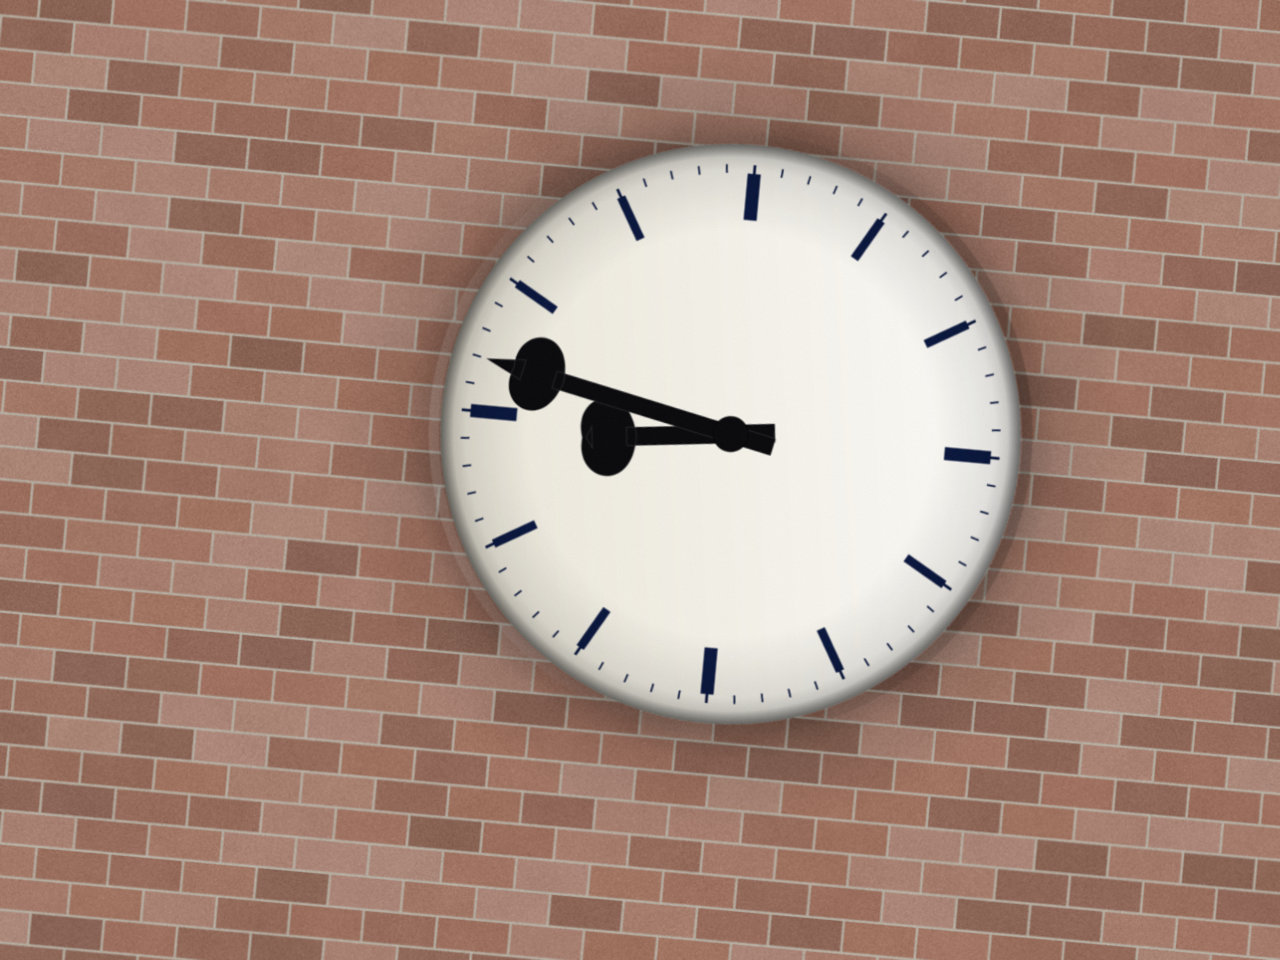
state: 8:47
